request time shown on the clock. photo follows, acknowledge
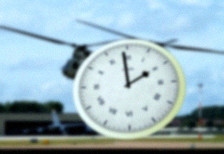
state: 1:59
